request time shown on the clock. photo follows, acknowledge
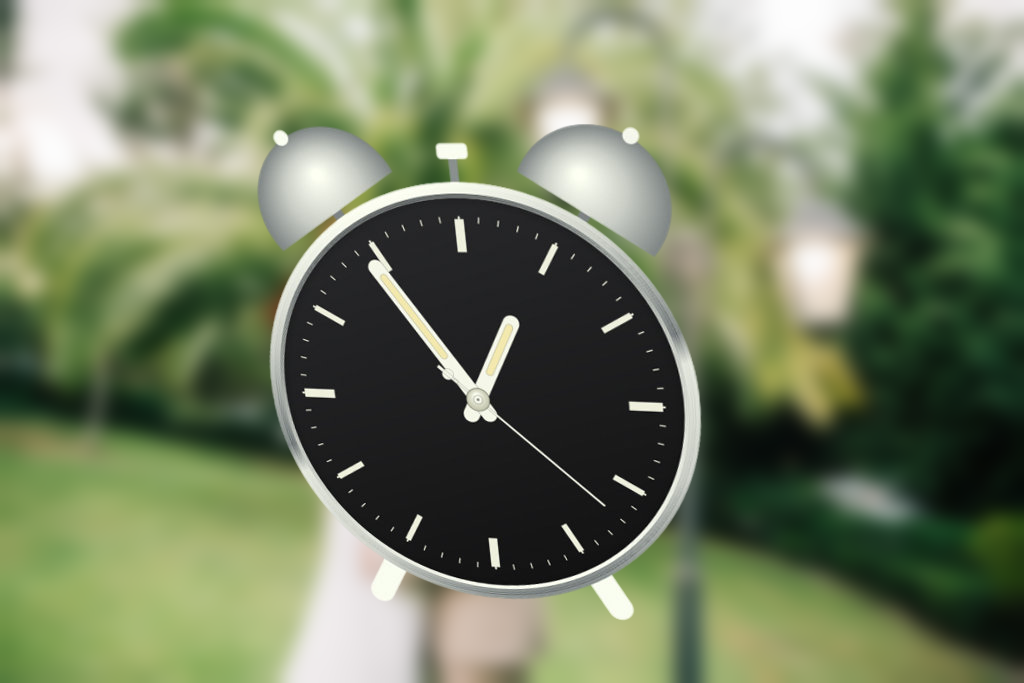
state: 12:54:22
